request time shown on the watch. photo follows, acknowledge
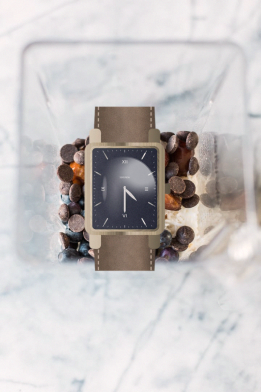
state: 4:30
